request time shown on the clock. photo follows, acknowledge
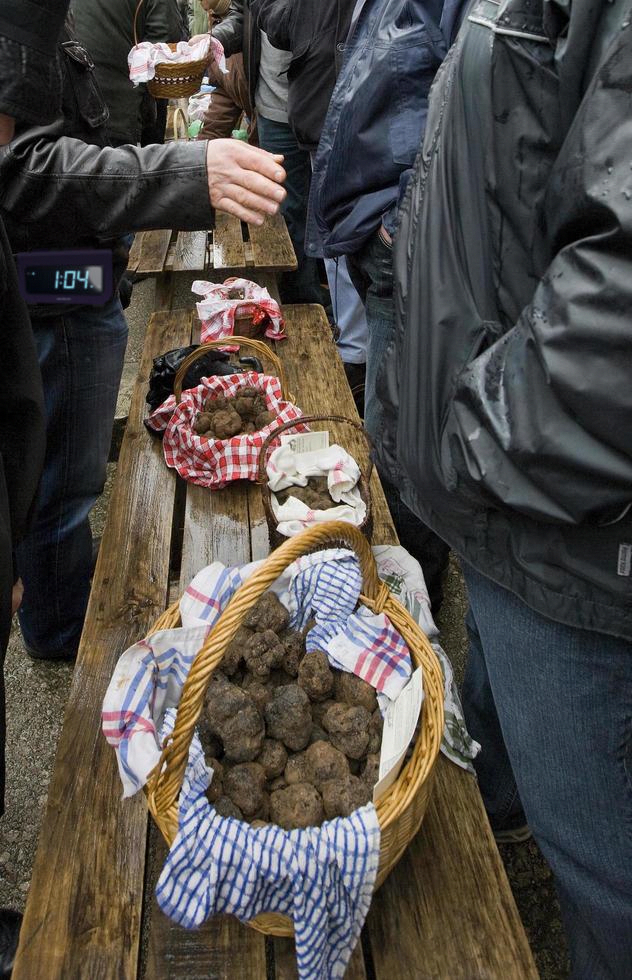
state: 1:04
